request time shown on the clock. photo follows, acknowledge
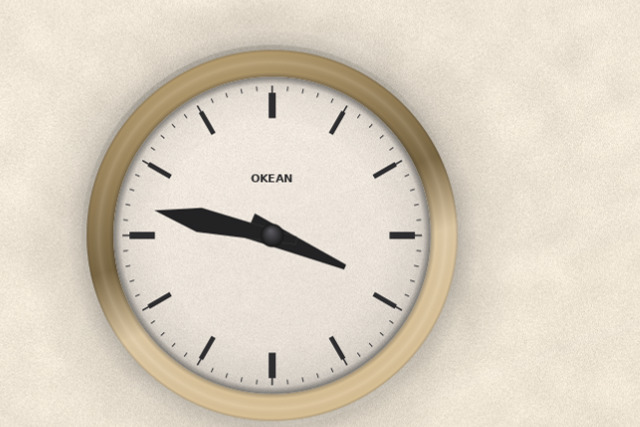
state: 3:47
